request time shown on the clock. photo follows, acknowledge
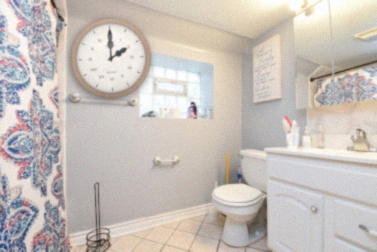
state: 2:00
